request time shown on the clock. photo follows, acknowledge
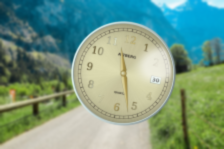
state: 11:27
